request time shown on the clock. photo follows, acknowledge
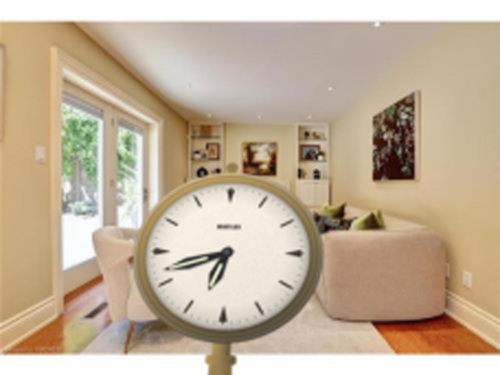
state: 6:42
